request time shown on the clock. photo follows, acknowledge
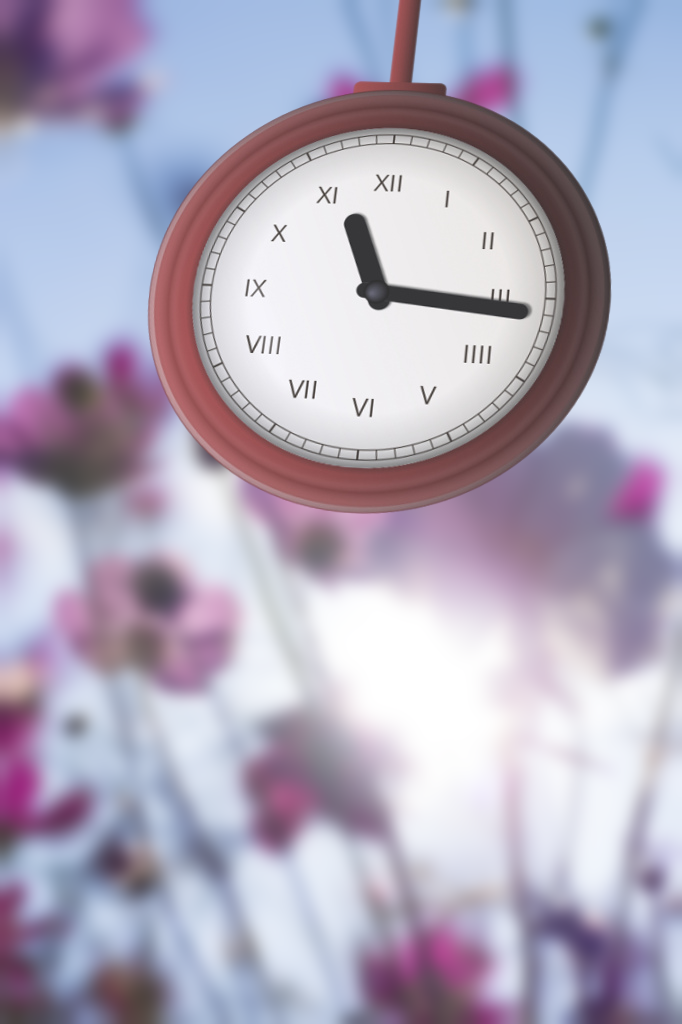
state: 11:16
